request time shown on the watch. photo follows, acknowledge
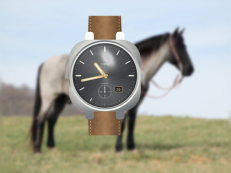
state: 10:43
